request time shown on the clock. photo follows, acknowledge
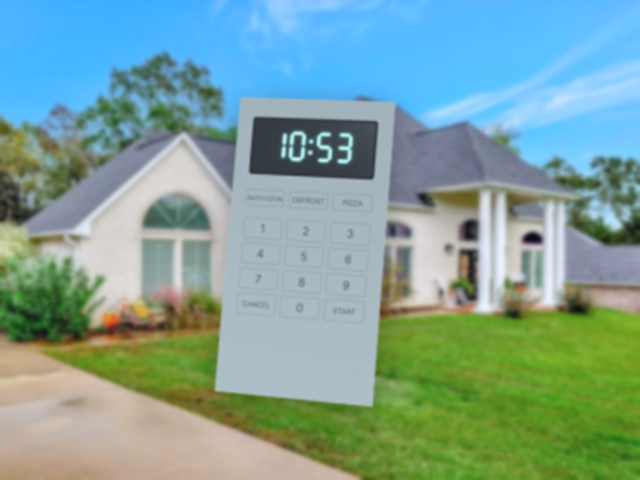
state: 10:53
